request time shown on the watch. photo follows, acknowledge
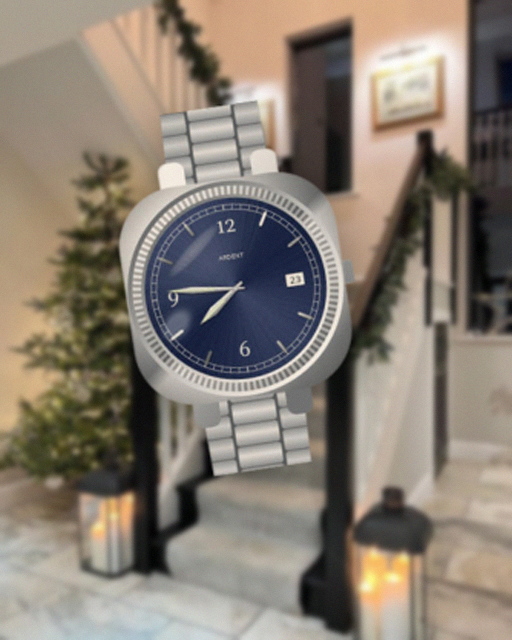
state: 7:46
